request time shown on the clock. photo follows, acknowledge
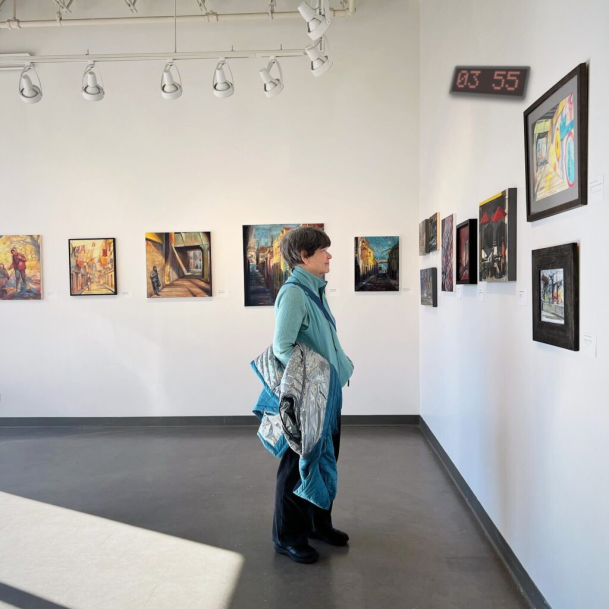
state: 3:55
